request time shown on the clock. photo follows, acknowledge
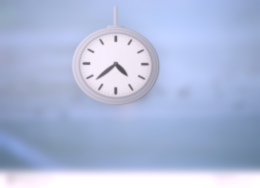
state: 4:38
